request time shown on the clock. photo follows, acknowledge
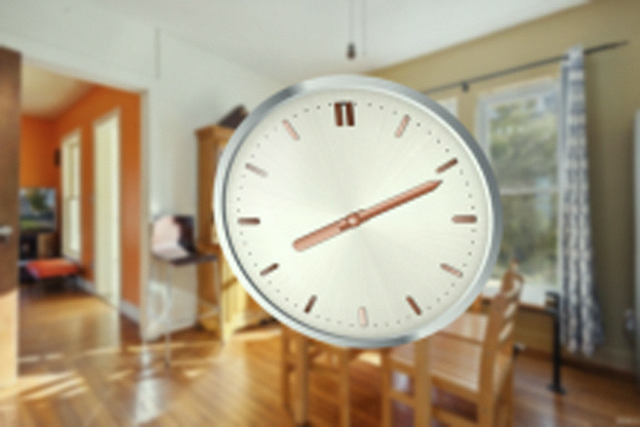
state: 8:11
